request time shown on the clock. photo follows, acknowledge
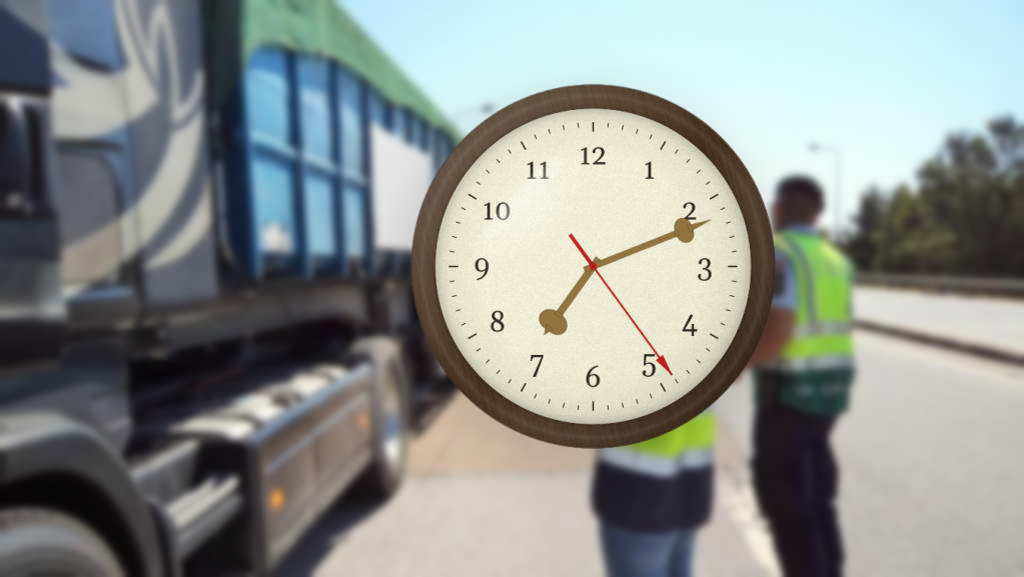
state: 7:11:24
